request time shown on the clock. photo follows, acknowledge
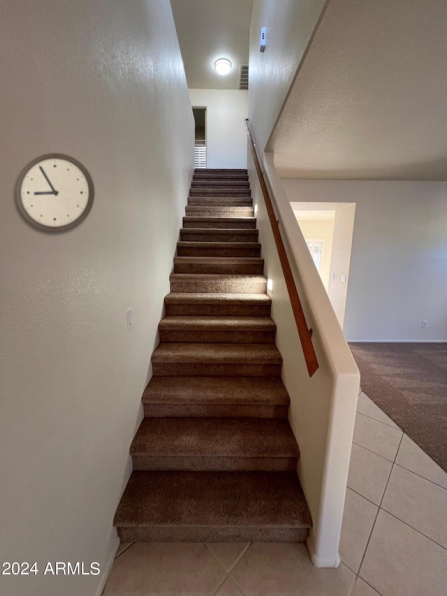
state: 8:55
